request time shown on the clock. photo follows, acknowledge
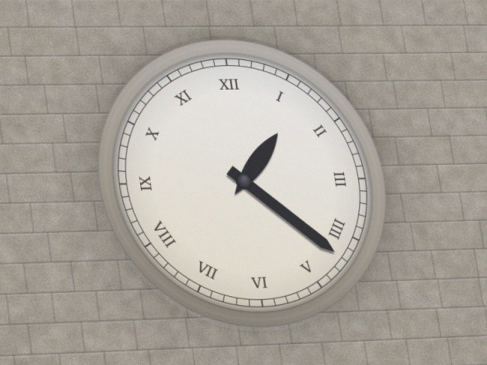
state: 1:22
